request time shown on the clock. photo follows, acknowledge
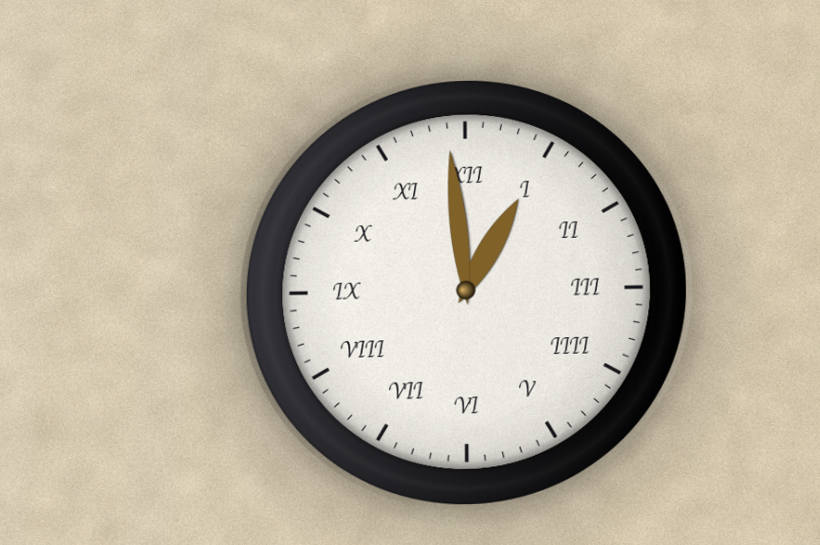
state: 12:59
